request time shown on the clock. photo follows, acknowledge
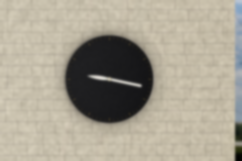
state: 9:17
